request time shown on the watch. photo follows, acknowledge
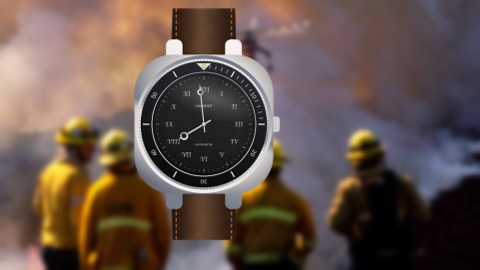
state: 7:59
